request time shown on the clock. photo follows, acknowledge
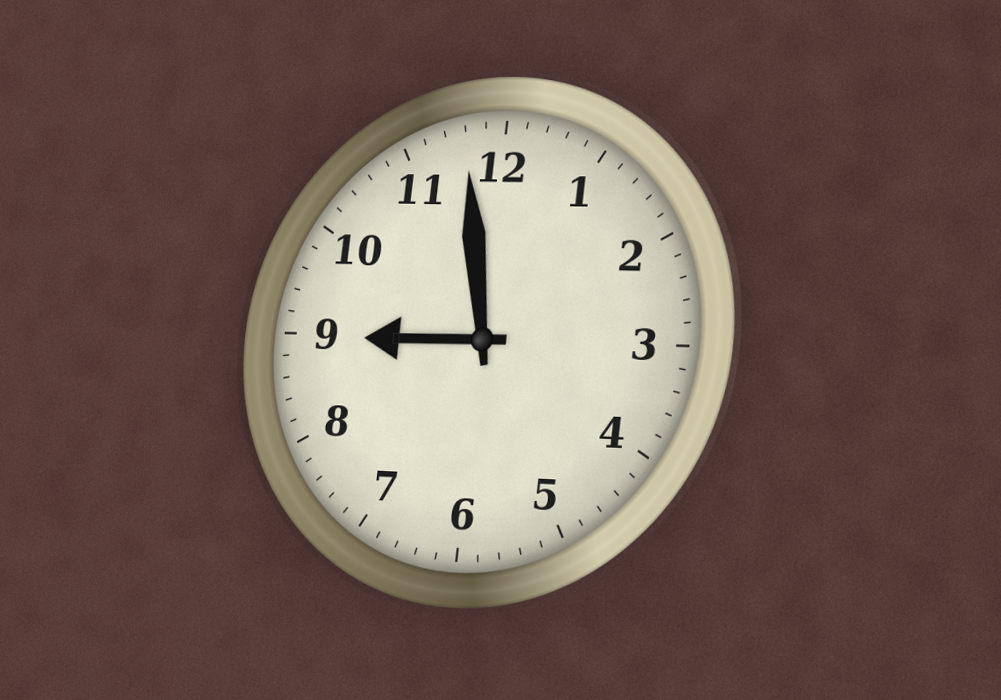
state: 8:58
